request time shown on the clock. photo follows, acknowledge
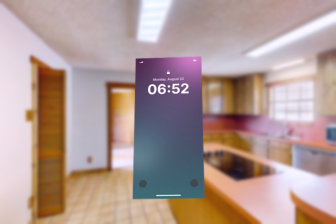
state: 6:52
